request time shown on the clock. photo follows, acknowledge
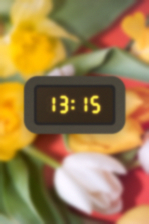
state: 13:15
